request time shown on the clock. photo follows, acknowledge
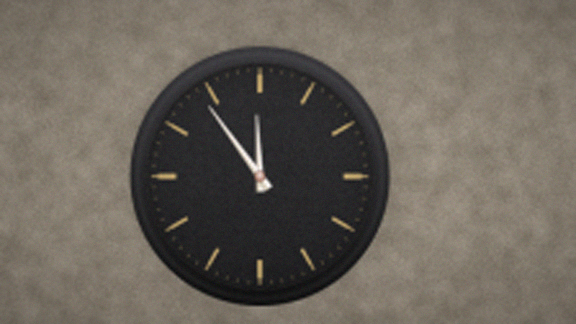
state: 11:54
